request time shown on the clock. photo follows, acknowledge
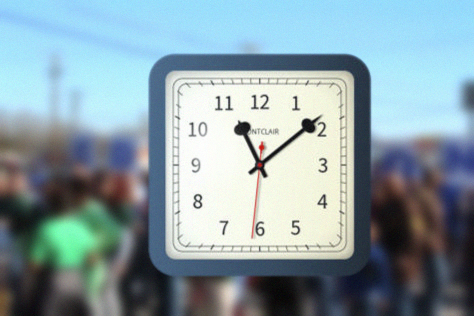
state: 11:08:31
